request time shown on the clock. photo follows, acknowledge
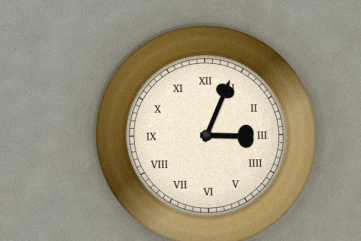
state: 3:04
